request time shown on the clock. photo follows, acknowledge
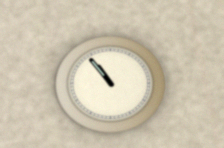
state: 10:54
